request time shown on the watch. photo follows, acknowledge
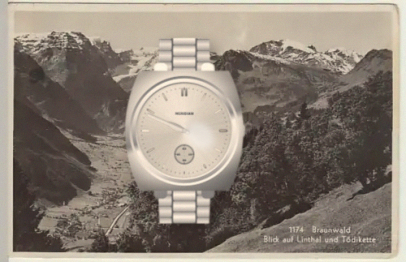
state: 9:49
